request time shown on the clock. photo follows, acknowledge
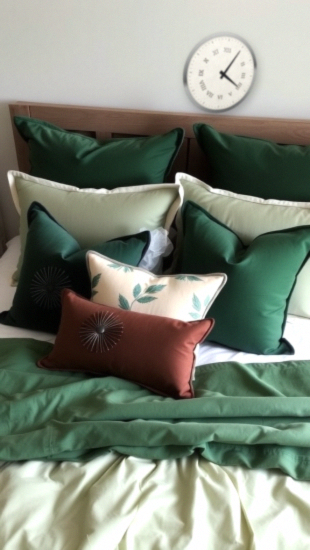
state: 4:05
